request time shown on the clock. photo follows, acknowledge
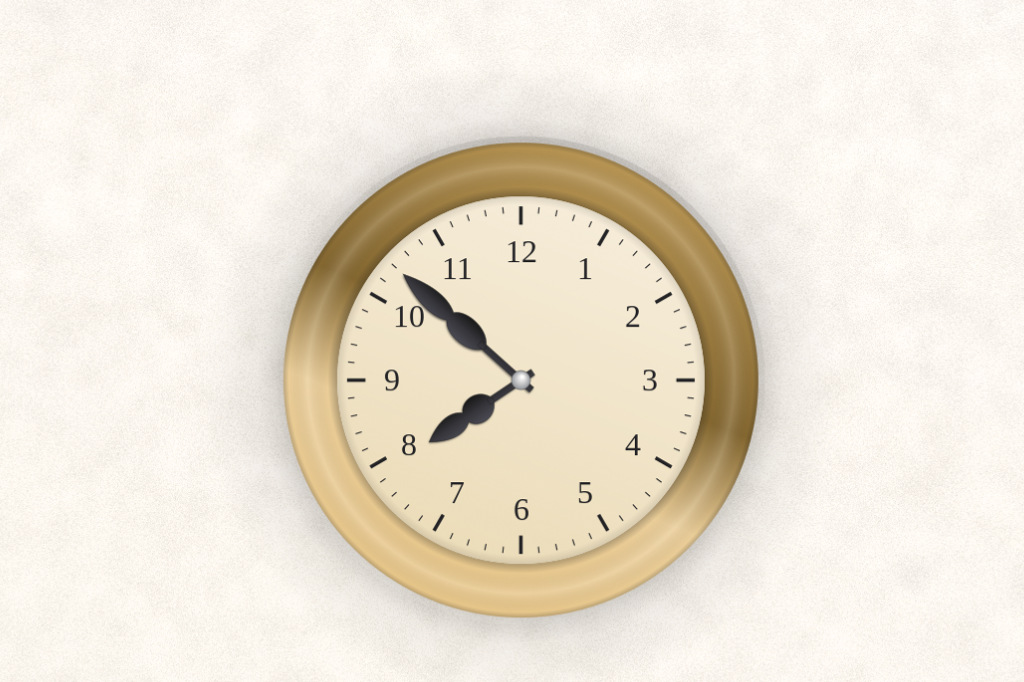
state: 7:52
